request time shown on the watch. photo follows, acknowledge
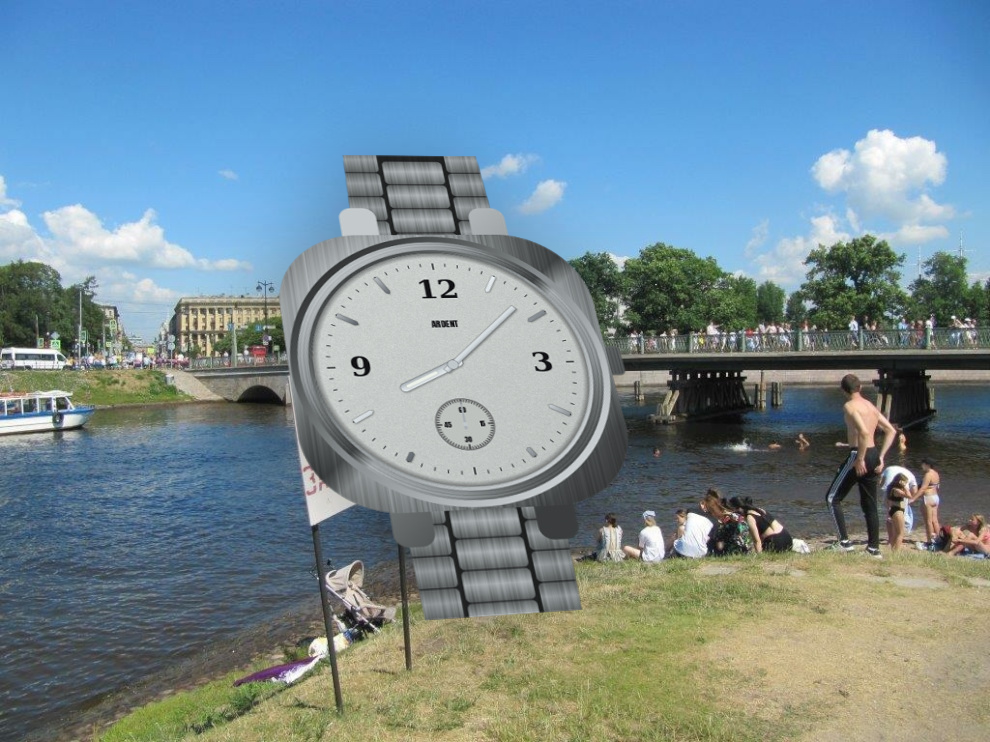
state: 8:08
